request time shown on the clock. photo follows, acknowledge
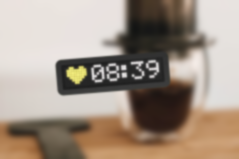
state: 8:39
